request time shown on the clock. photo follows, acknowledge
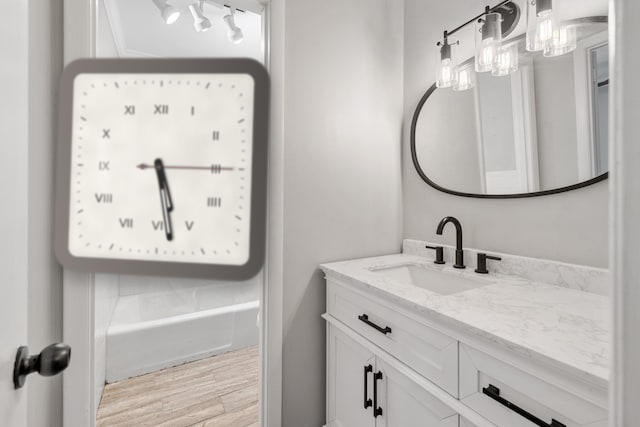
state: 5:28:15
